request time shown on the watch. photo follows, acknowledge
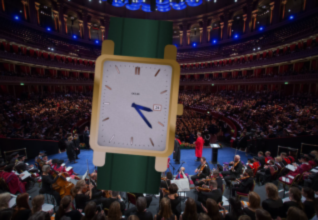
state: 3:23
